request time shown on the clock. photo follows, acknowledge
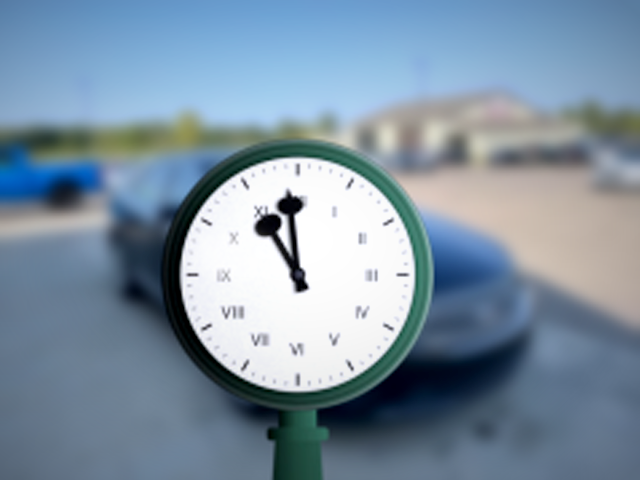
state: 10:59
